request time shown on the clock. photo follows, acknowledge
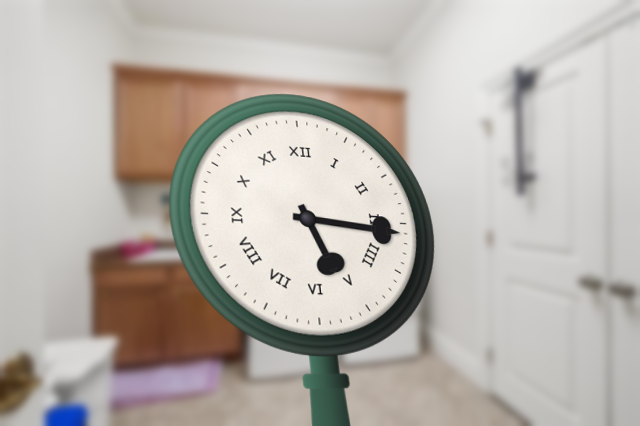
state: 5:16
